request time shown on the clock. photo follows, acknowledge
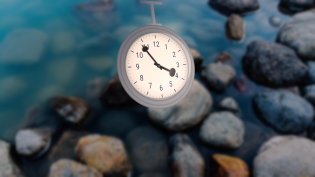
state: 3:54
